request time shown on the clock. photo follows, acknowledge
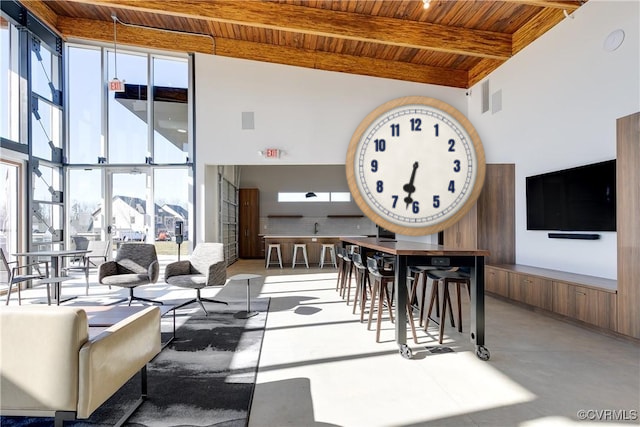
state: 6:32
